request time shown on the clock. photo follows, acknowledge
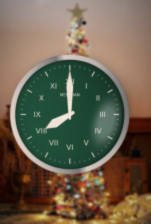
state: 8:00
